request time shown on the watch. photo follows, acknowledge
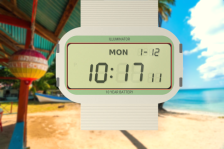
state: 10:17:11
